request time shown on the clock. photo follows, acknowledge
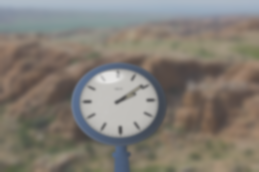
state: 2:09
